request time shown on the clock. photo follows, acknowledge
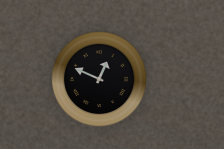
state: 12:49
